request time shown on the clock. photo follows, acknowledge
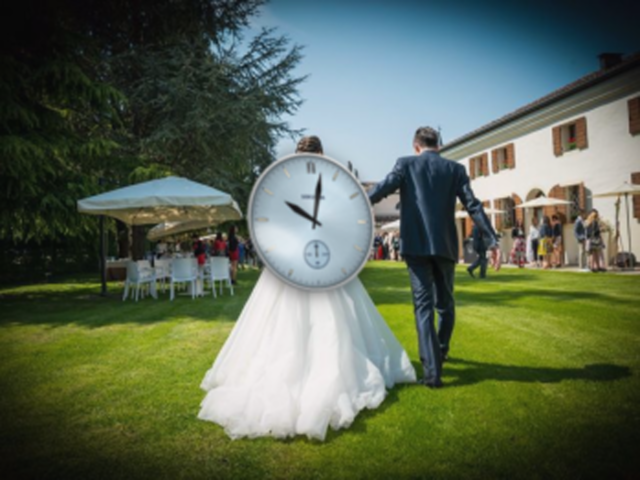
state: 10:02
